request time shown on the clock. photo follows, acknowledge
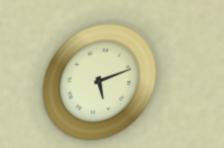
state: 5:11
